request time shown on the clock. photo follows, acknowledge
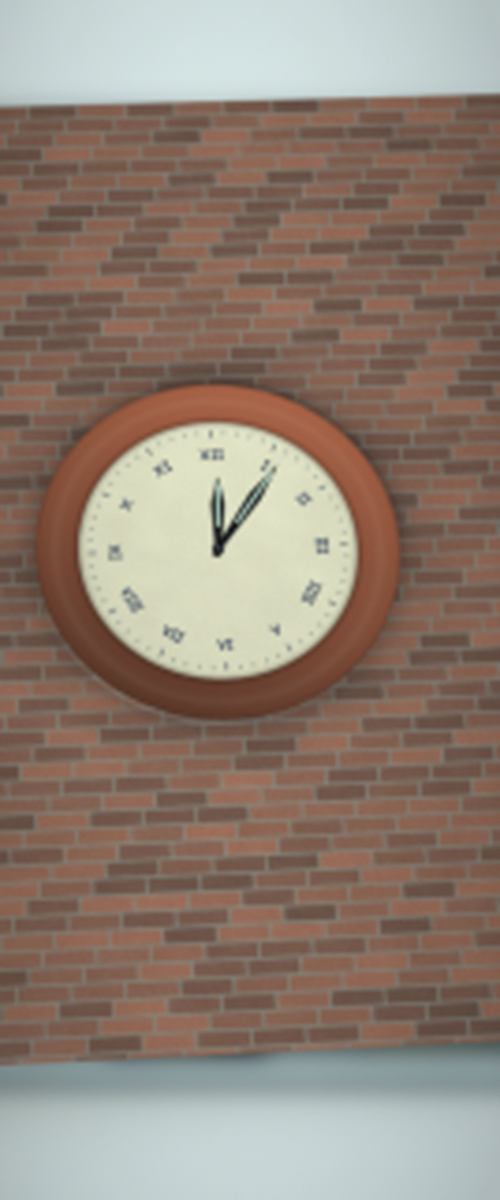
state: 12:06
